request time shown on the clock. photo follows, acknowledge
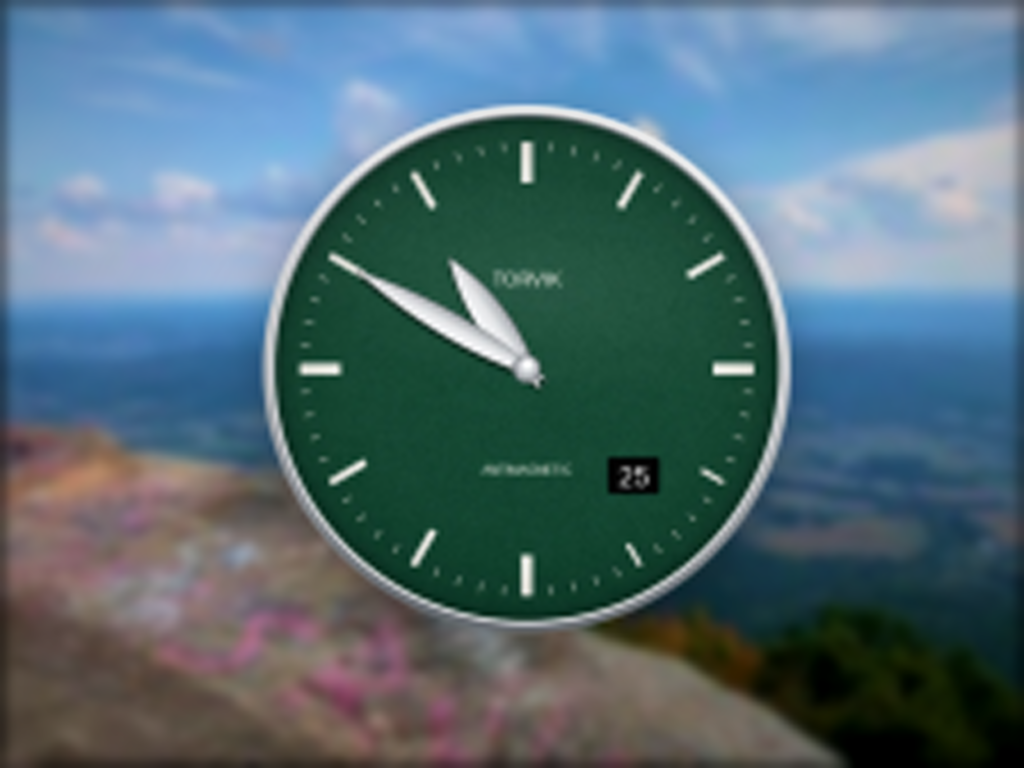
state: 10:50
